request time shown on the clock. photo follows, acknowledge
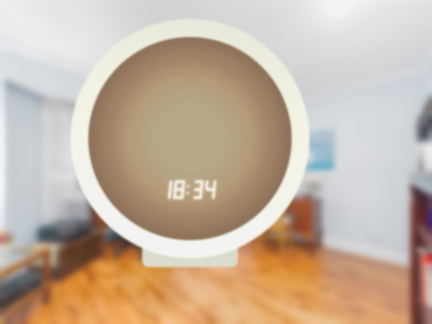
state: 18:34
